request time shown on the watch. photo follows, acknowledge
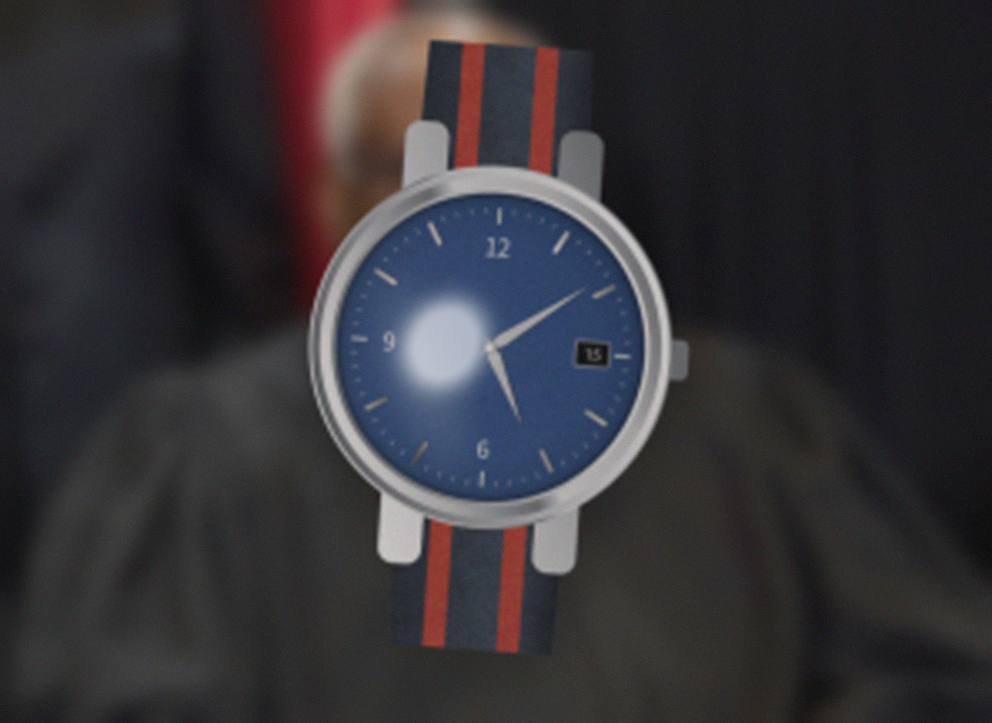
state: 5:09
